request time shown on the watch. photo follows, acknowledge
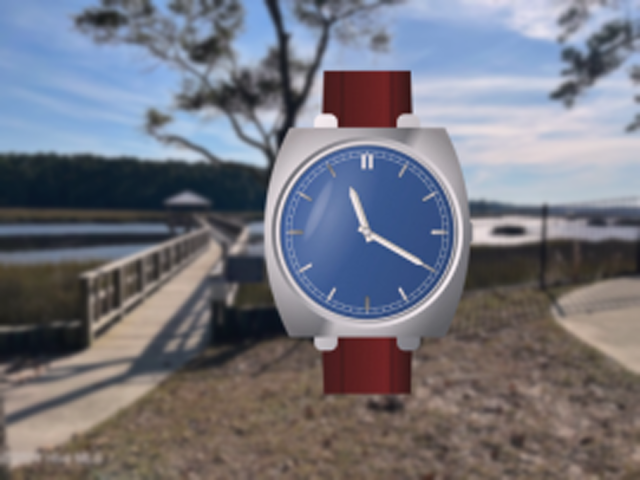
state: 11:20
